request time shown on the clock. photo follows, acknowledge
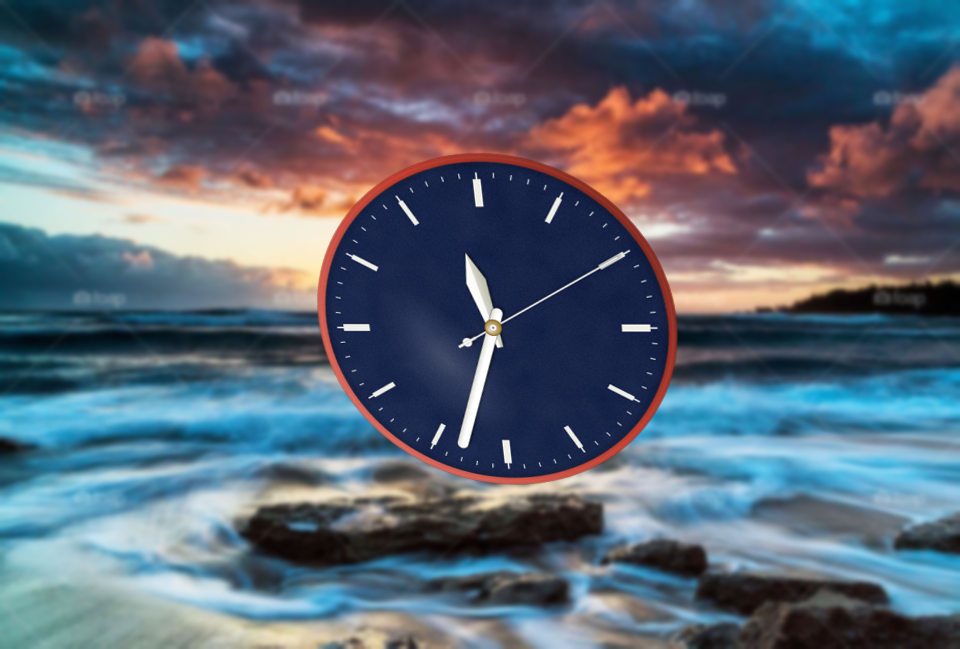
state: 11:33:10
